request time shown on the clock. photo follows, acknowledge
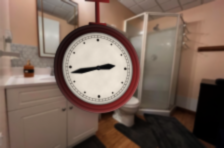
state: 2:43
